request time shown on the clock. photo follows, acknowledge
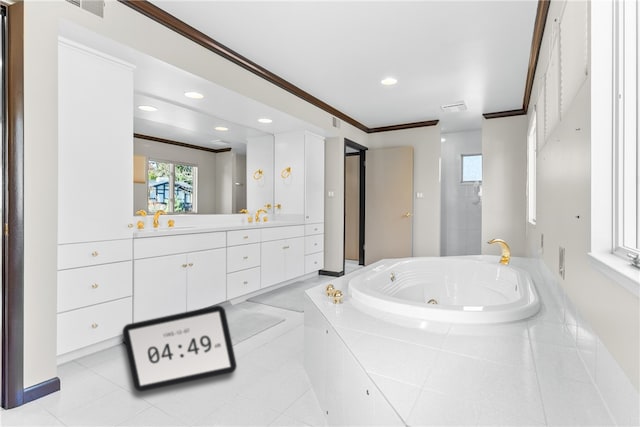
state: 4:49
